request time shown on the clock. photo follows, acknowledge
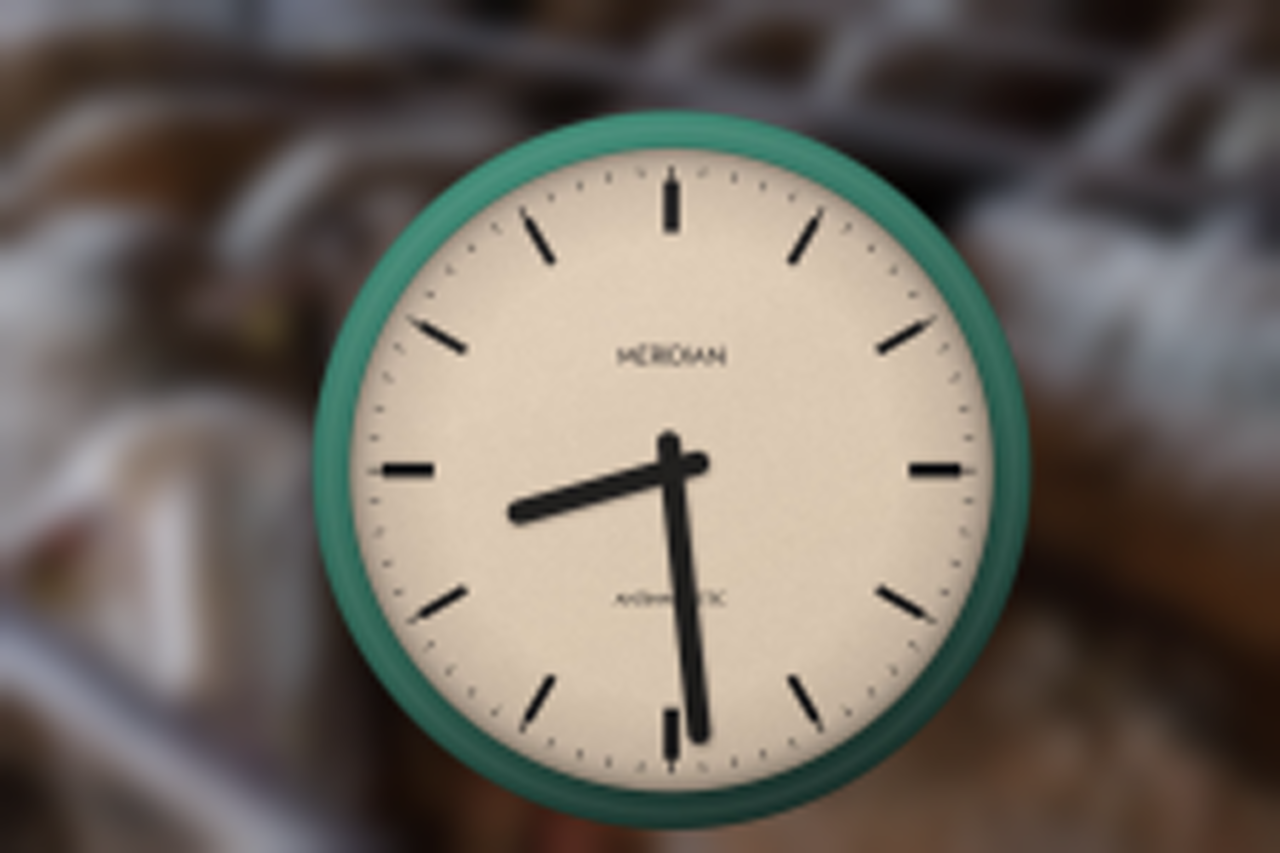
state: 8:29
